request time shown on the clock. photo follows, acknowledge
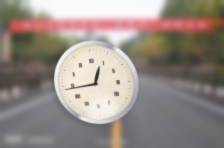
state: 12:44
